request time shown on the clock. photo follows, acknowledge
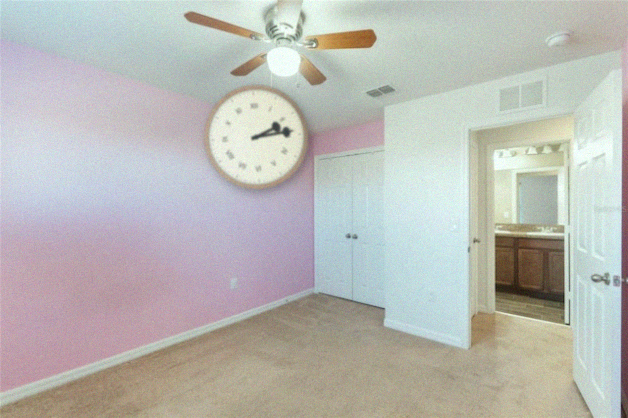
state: 2:14
